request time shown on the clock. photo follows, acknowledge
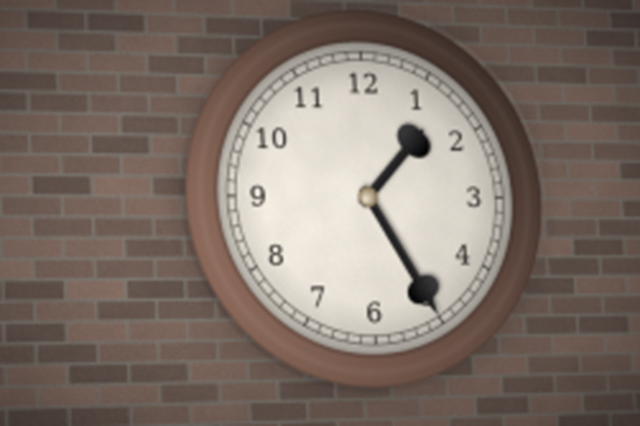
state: 1:25
